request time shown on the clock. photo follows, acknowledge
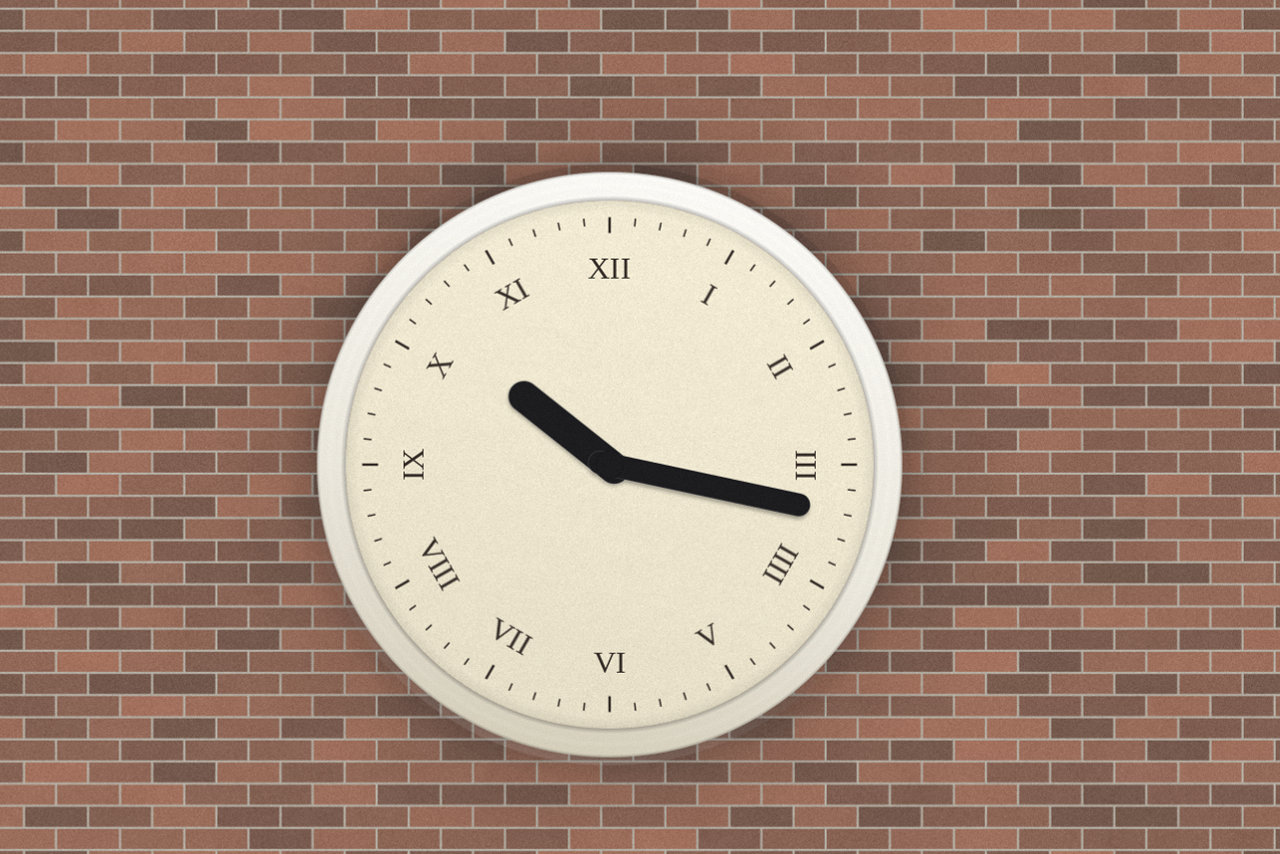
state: 10:17
